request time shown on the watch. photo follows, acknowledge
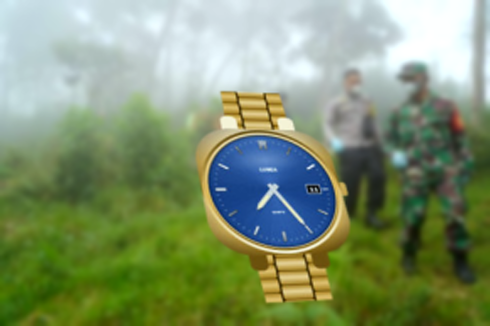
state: 7:25
